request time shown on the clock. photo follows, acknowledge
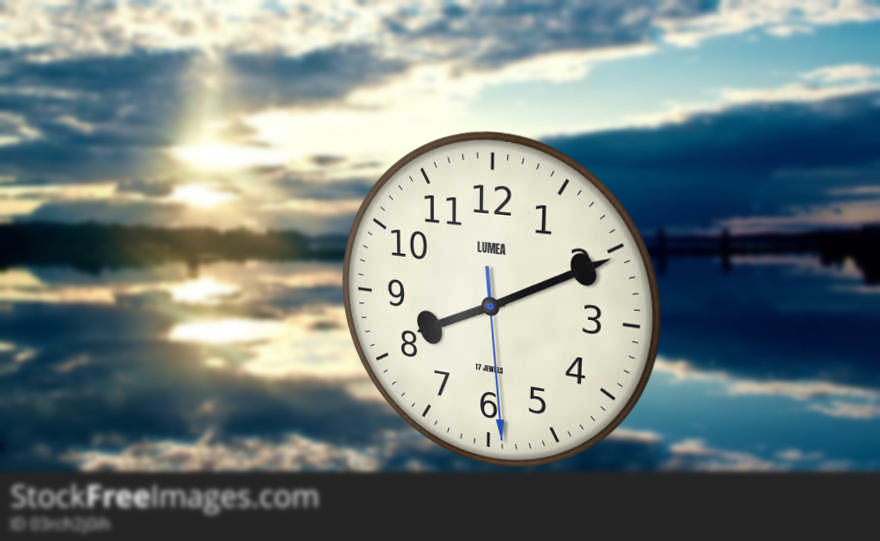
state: 8:10:29
